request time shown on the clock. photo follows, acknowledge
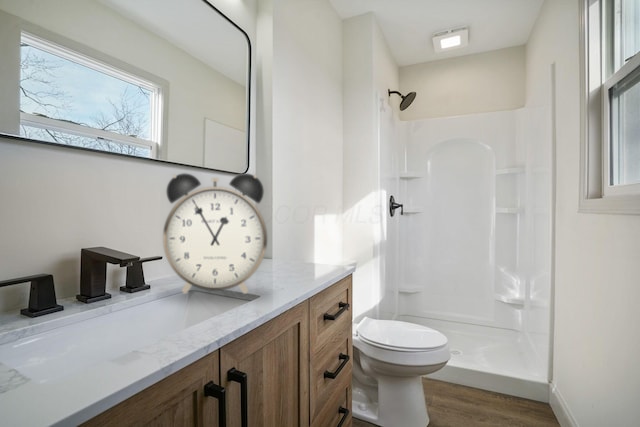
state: 12:55
